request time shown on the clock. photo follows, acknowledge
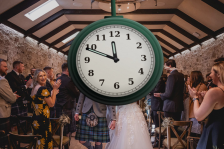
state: 11:49
